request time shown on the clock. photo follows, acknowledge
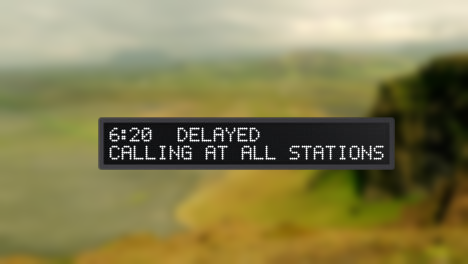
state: 6:20
